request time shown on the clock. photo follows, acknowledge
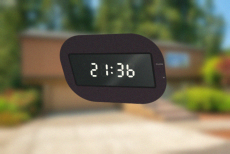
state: 21:36
